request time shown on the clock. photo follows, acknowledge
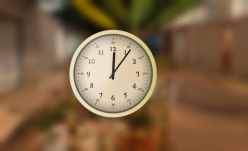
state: 12:06
